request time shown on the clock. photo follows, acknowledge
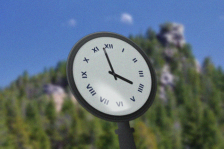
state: 3:58
